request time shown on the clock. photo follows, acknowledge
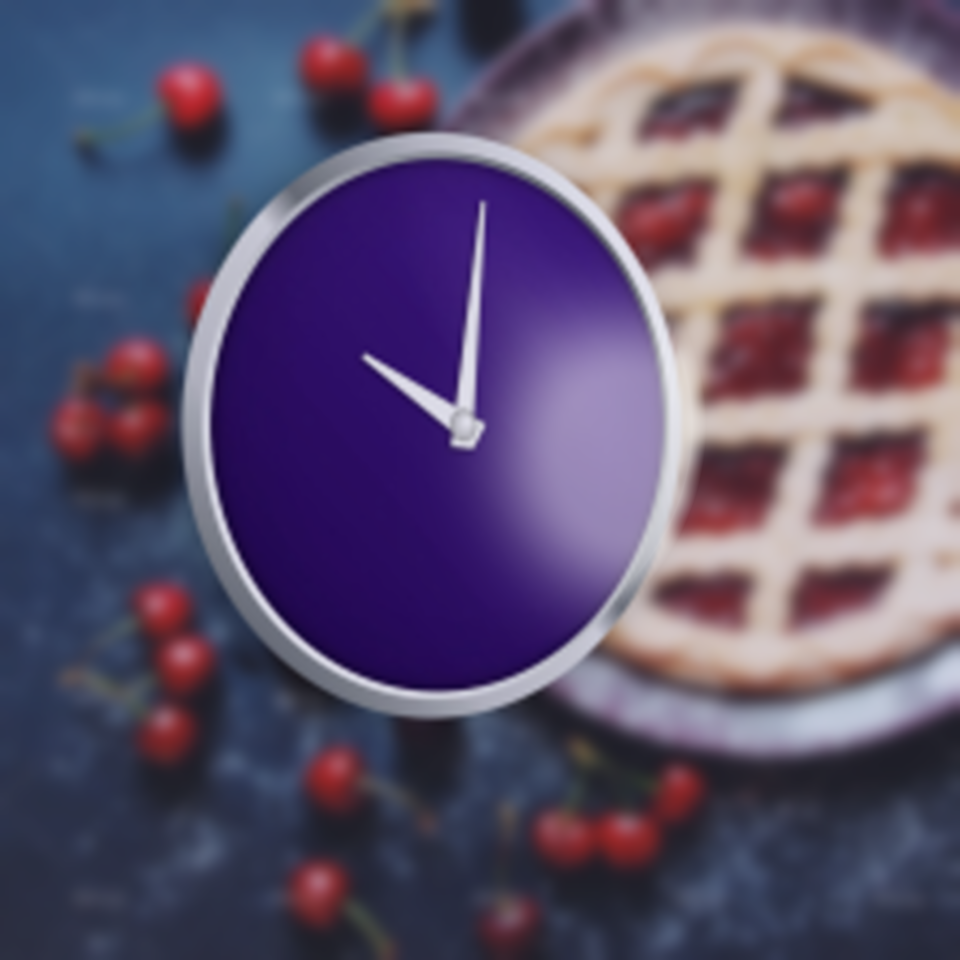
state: 10:01
